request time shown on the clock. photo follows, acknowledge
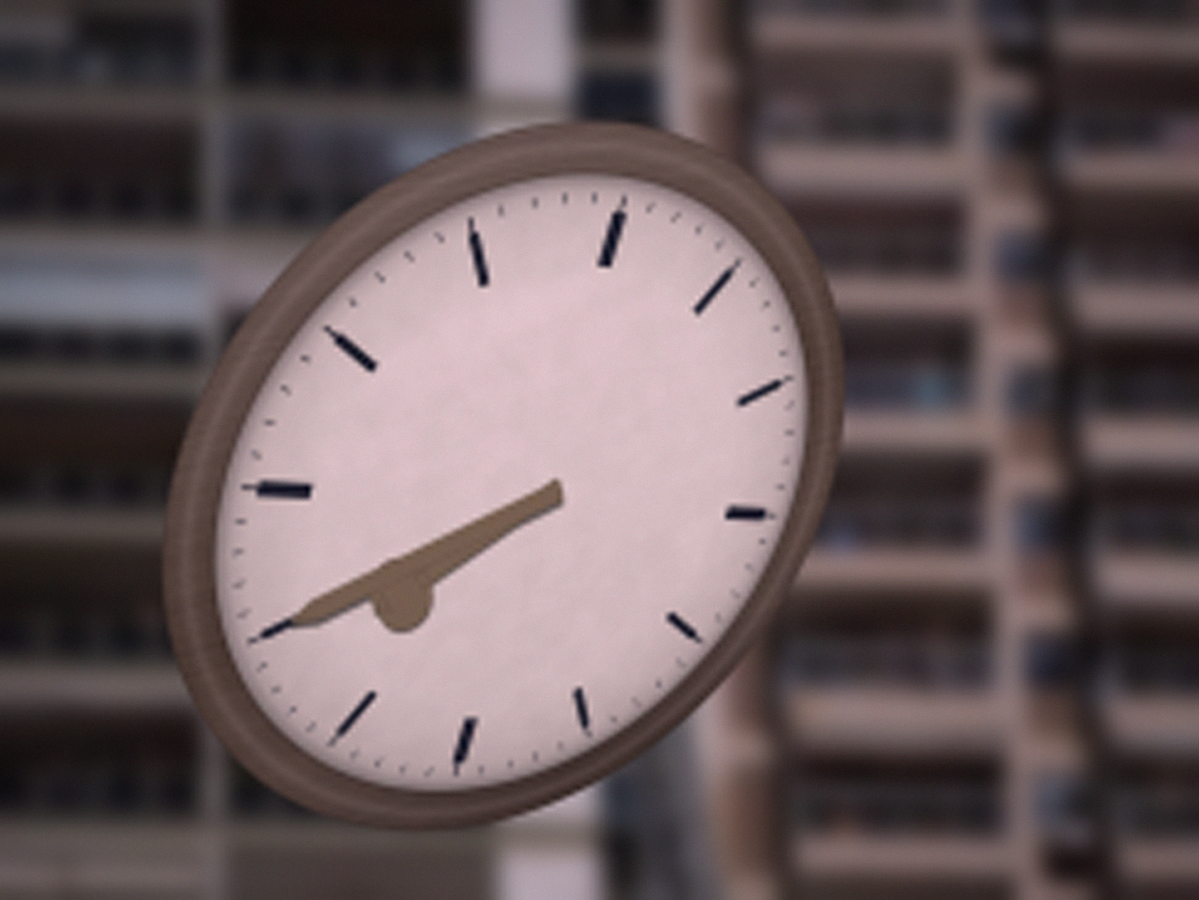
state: 7:40
